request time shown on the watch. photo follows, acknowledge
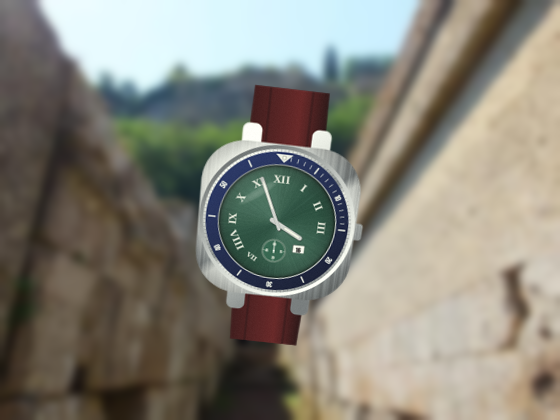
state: 3:56
